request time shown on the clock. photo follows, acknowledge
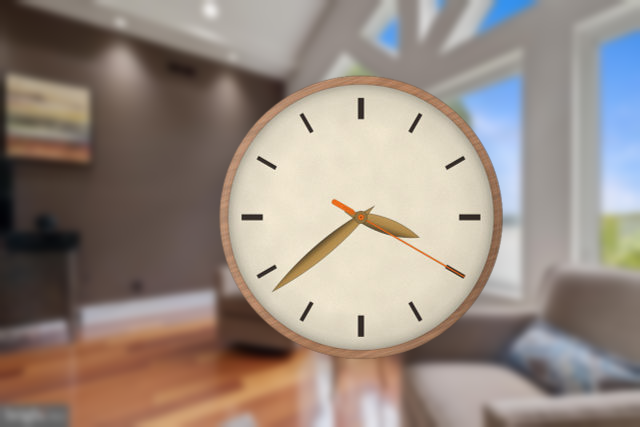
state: 3:38:20
